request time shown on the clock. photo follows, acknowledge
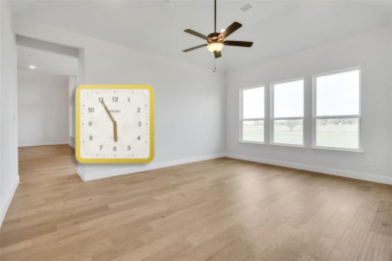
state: 5:55
